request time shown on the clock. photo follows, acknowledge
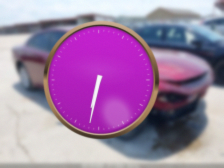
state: 6:32
